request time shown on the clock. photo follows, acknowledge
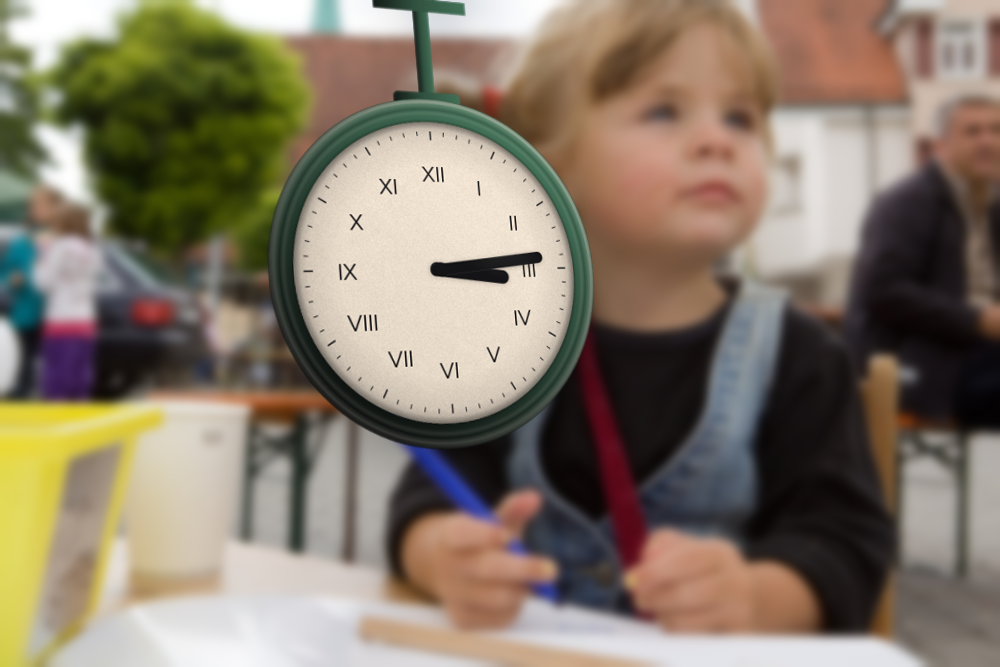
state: 3:14
